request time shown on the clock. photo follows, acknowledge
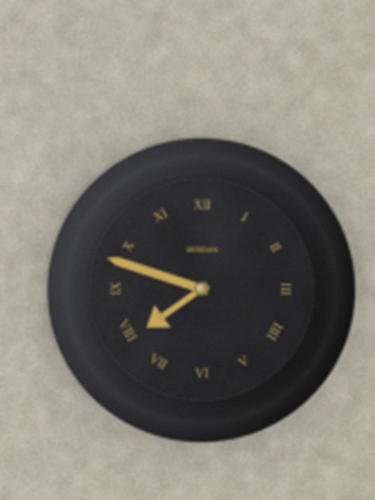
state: 7:48
